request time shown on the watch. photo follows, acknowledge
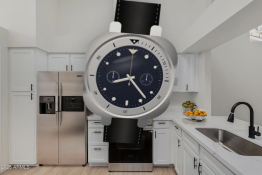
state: 8:23
